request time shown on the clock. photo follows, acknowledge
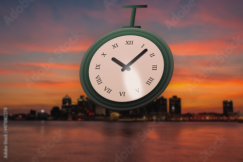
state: 10:07
